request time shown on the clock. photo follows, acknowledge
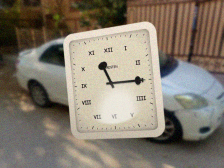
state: 11:15
